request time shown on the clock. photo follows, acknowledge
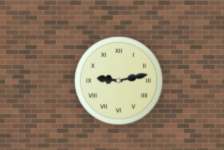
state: 9:13
